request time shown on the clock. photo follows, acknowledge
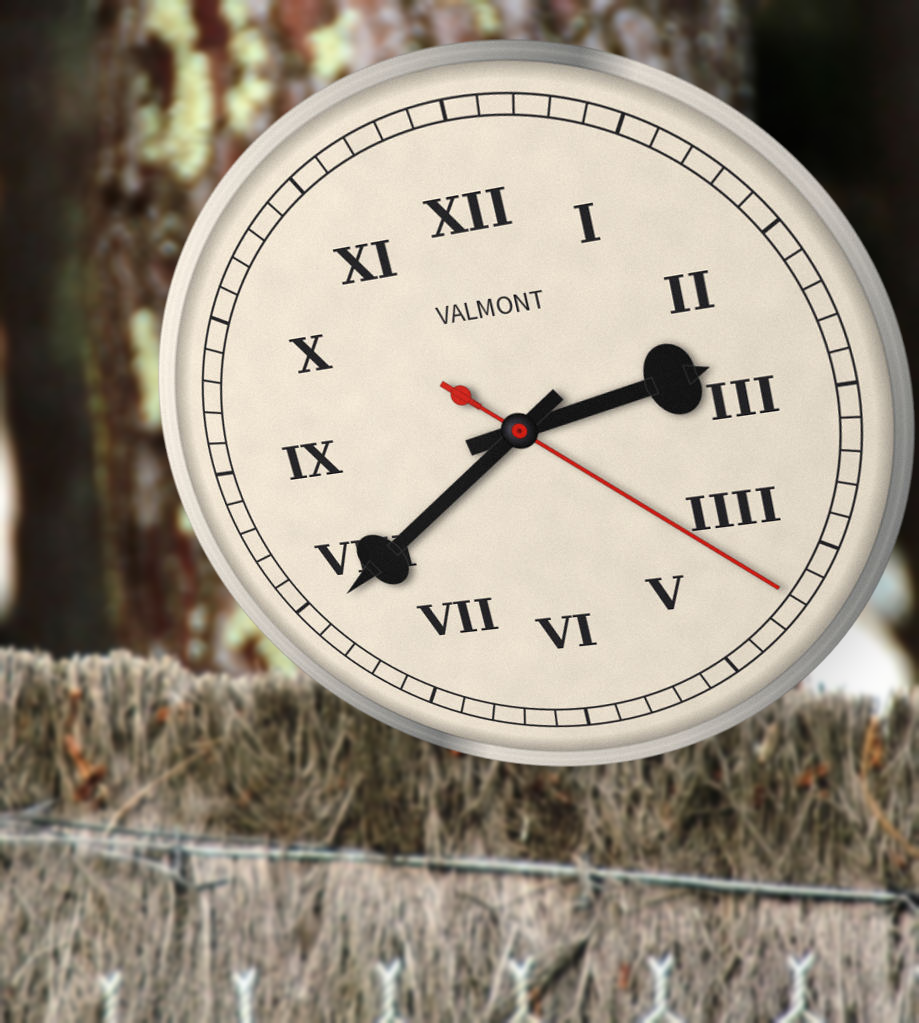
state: 2:39:22
